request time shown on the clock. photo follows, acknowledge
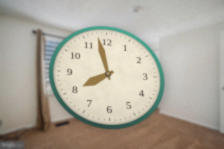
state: 7:58
